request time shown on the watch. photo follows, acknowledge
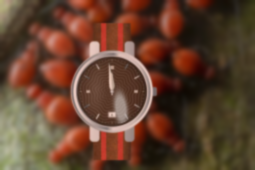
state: 11:59
